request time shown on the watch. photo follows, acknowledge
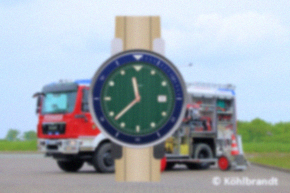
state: 11:38
